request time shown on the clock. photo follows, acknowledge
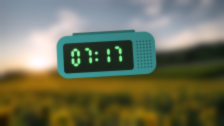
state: 7:17
